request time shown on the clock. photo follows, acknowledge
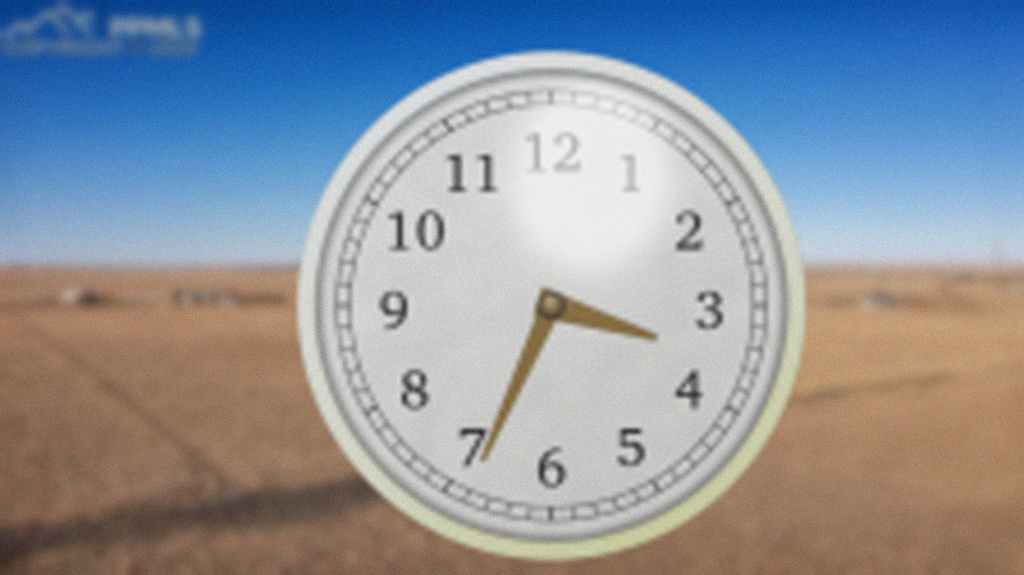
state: 3:34
